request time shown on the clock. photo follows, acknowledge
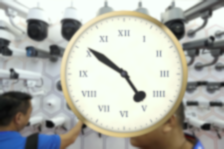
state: 4:51
